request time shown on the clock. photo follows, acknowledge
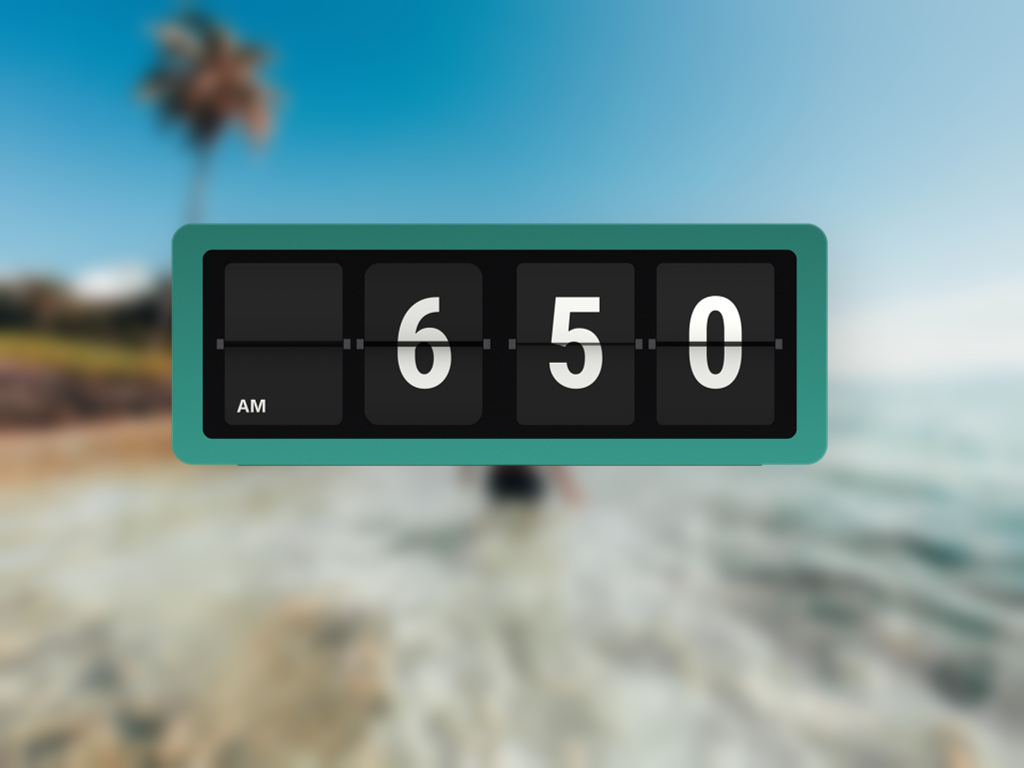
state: 6:50
